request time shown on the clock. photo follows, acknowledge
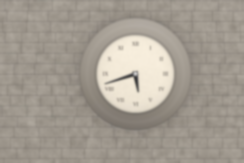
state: 5:42
